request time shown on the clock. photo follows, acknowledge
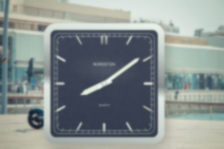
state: 8:09
